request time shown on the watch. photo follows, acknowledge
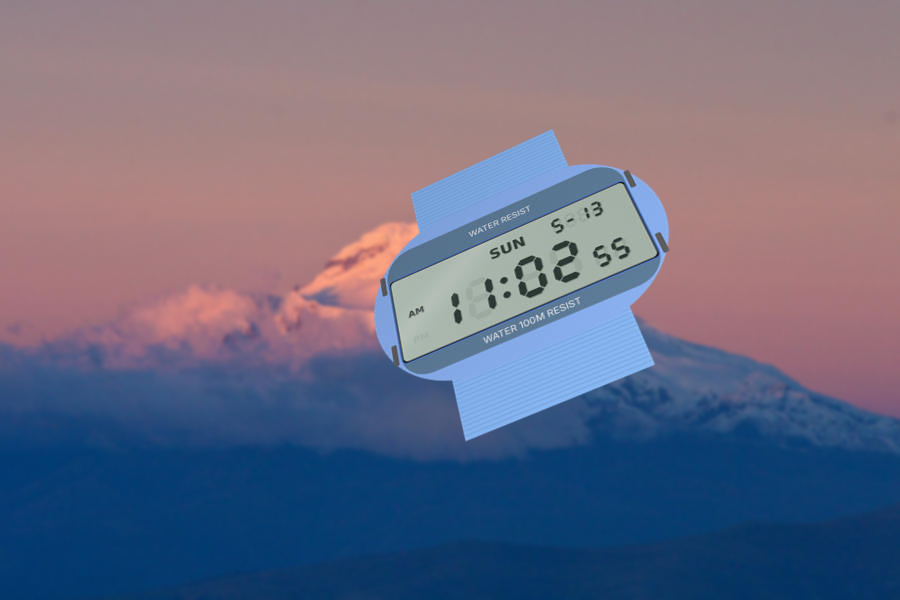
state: 11:02:55
